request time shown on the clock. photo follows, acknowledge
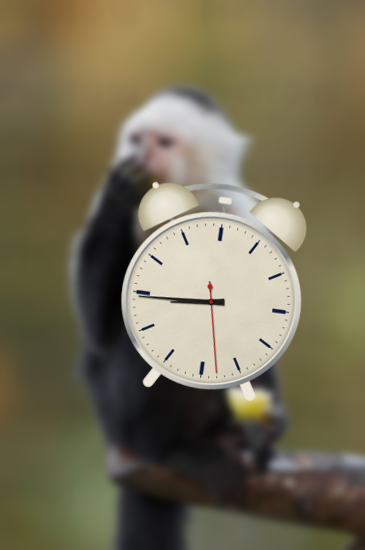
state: 8:44:28
